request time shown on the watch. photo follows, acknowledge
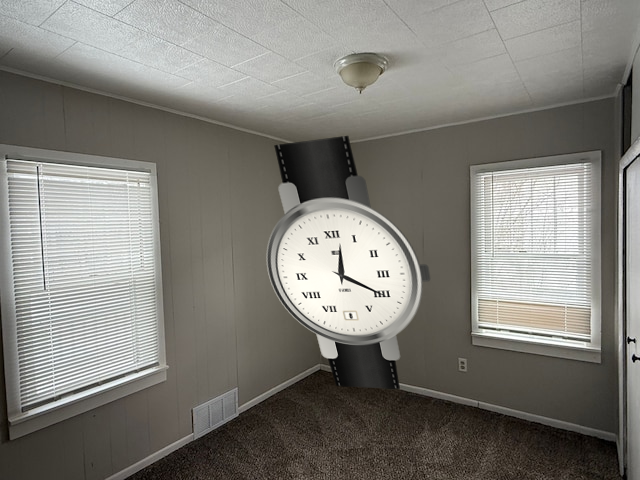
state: 12:20
